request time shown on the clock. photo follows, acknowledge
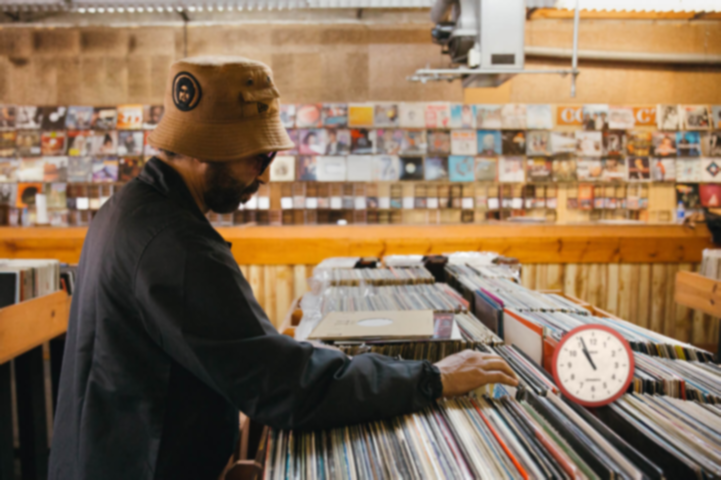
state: 10:56
